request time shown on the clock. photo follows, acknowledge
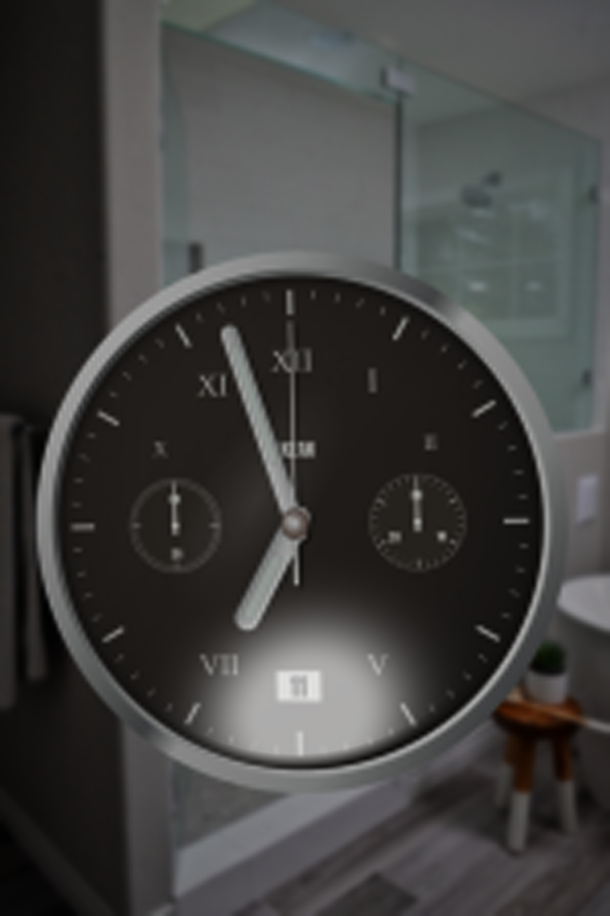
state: 6:57
